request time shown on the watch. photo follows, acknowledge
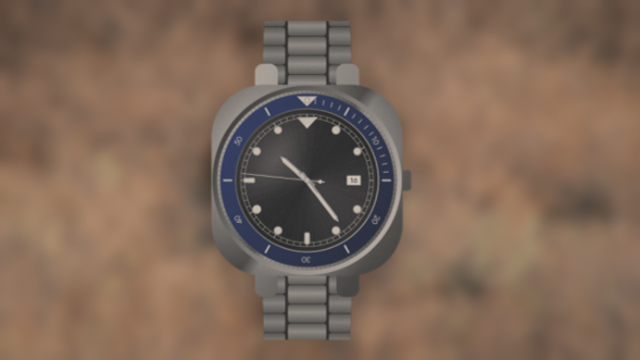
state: 10:23:46
